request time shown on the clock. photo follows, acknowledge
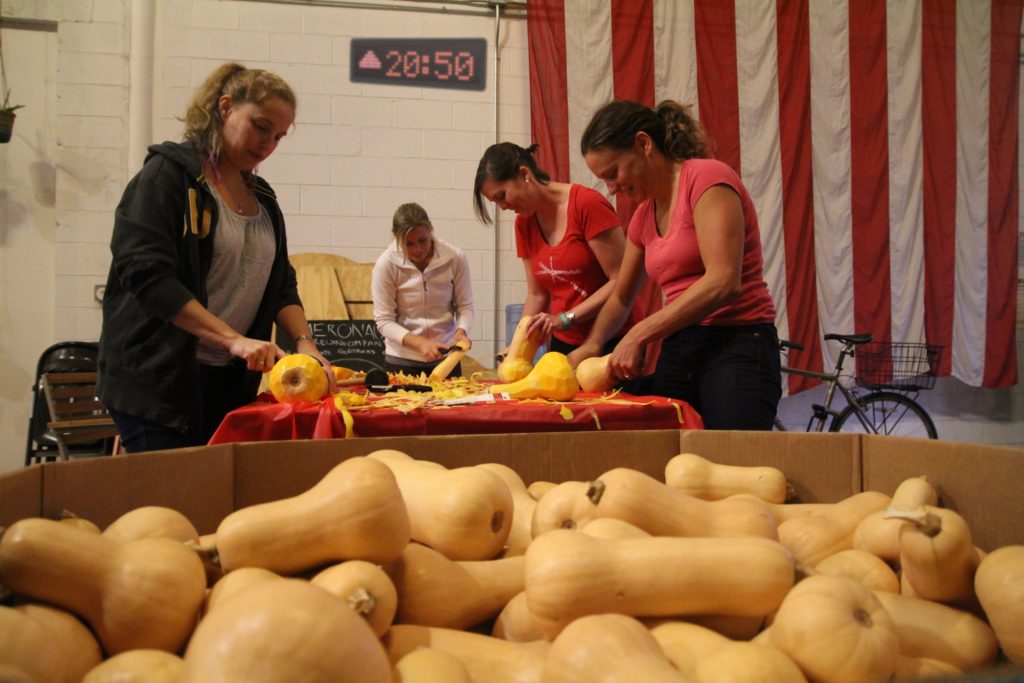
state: 20:50
